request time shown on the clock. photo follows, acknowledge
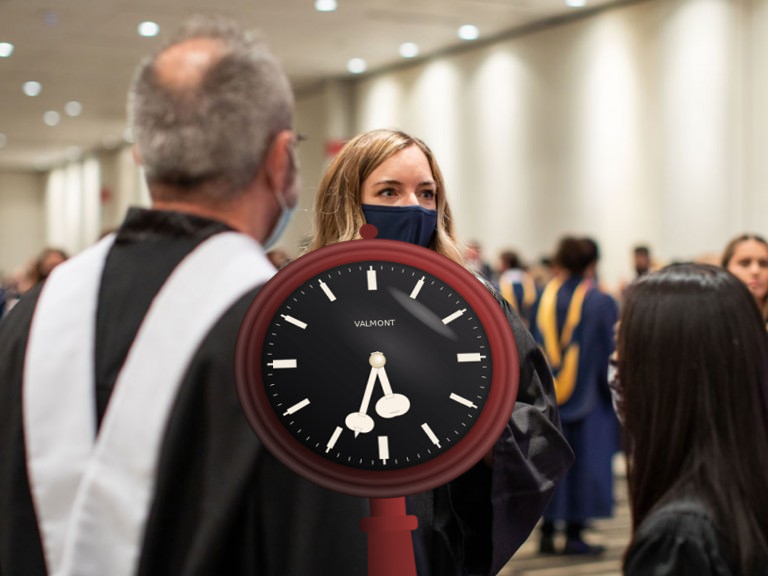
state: 5:33
